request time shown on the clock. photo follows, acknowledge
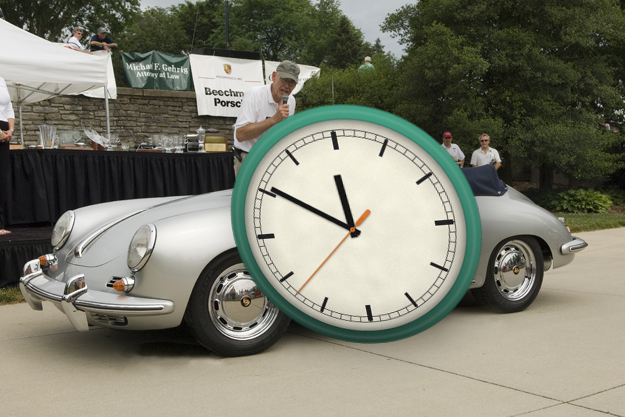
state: 11:50:38
